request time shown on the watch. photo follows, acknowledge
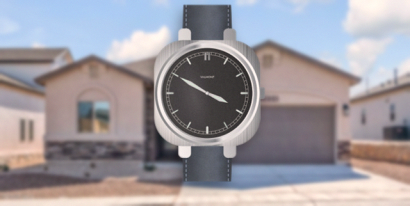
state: 3:50
